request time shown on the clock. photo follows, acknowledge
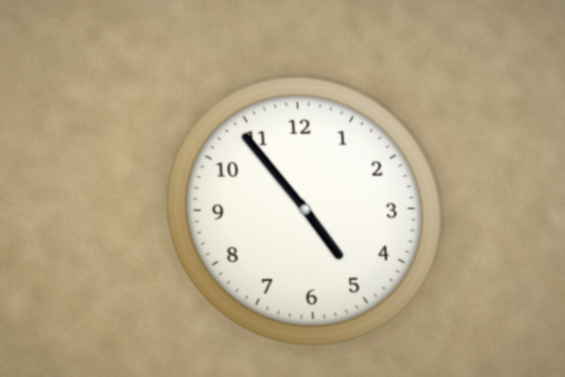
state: 4:54
